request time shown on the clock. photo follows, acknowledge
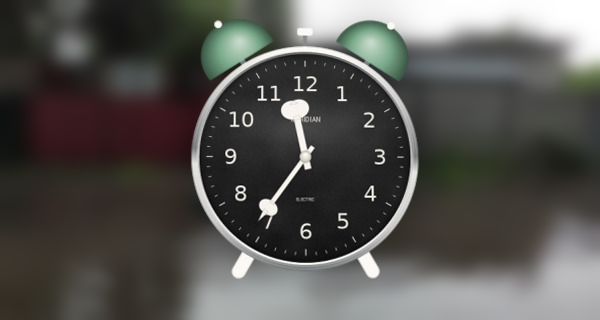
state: 11:36
